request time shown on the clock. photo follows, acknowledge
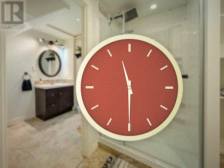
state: 11:30
